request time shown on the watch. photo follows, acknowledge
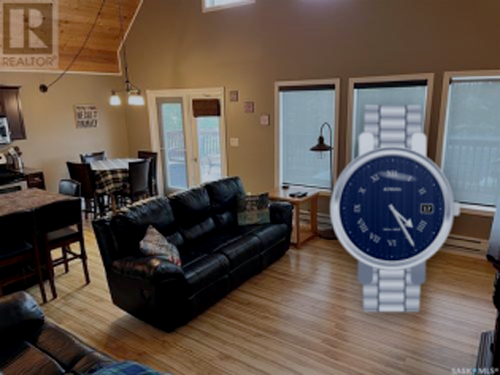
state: 4:25
